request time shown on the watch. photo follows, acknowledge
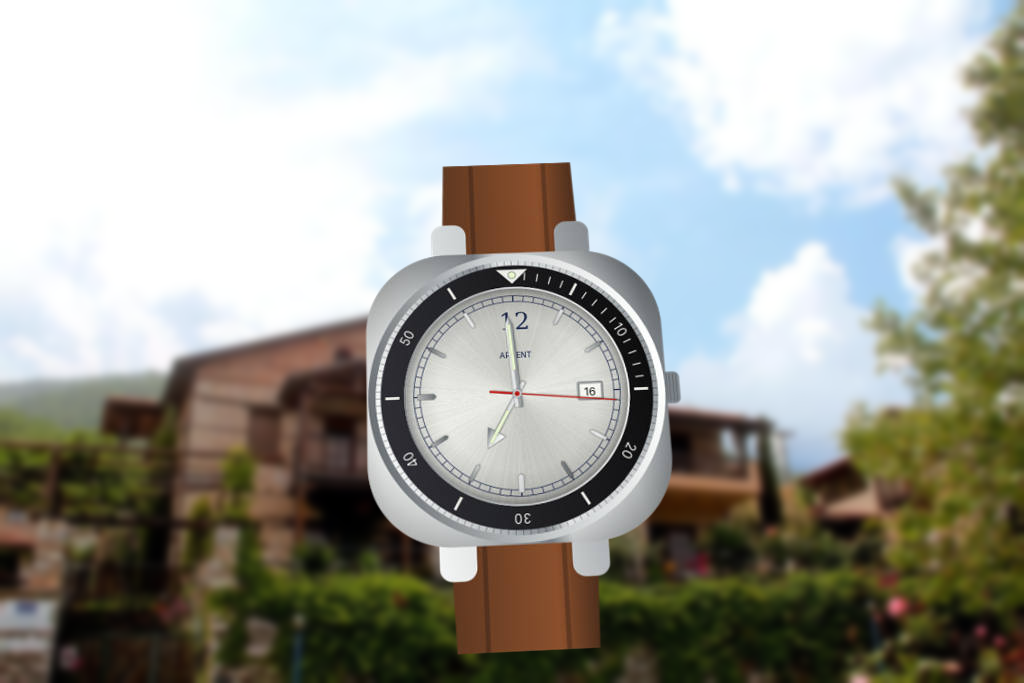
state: 6:59:16
